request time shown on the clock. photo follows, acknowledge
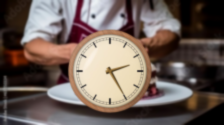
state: 2:25
